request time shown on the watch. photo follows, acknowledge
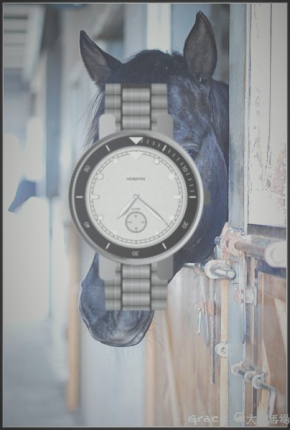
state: 7:22
